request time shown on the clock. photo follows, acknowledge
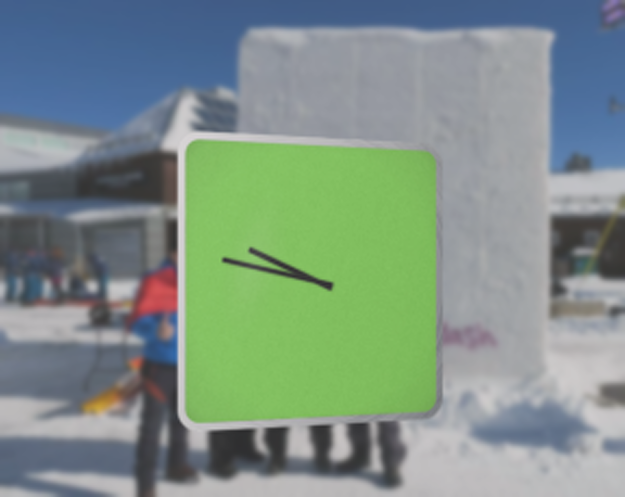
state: 9:47
